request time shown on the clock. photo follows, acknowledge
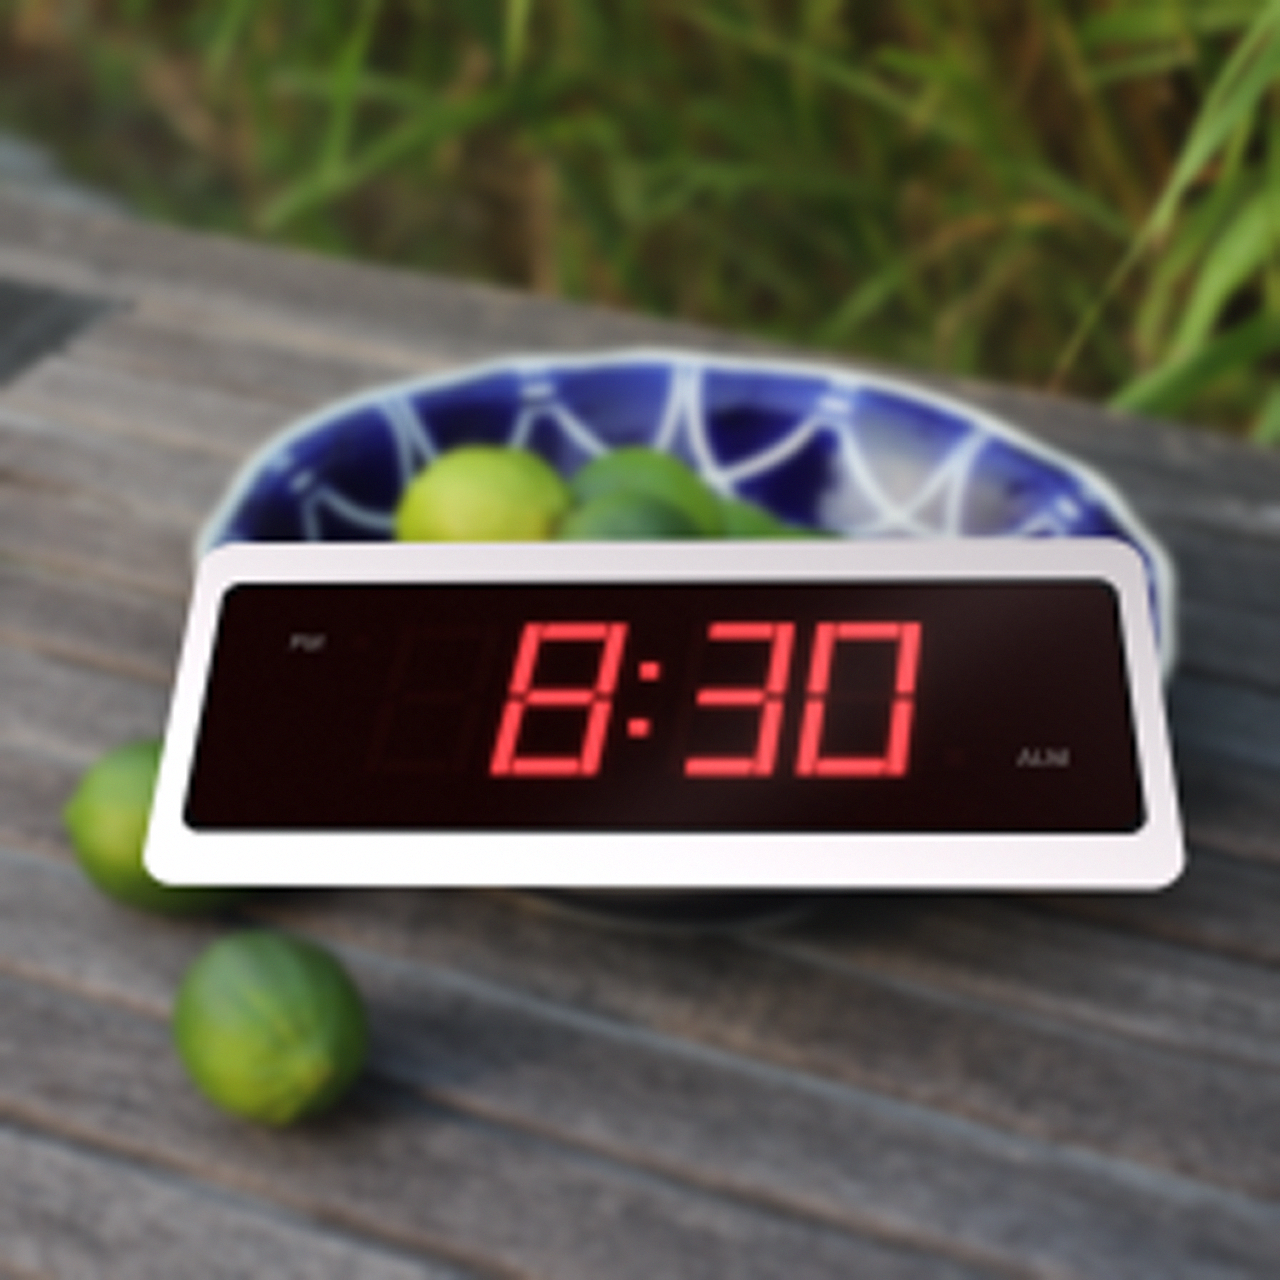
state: 8:30
